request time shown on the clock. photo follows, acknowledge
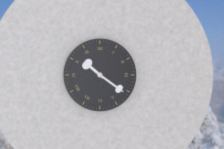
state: 10:21
